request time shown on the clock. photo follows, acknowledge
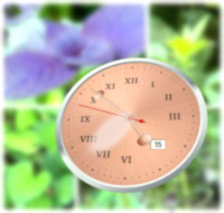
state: 4:51:48
